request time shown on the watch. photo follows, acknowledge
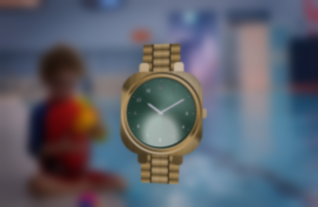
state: 10:10
